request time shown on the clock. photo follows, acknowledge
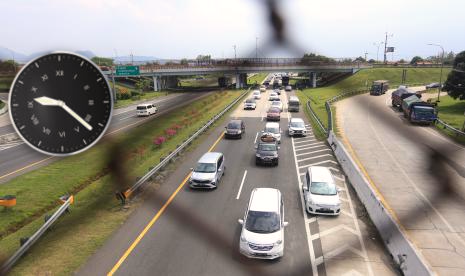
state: 9:22
